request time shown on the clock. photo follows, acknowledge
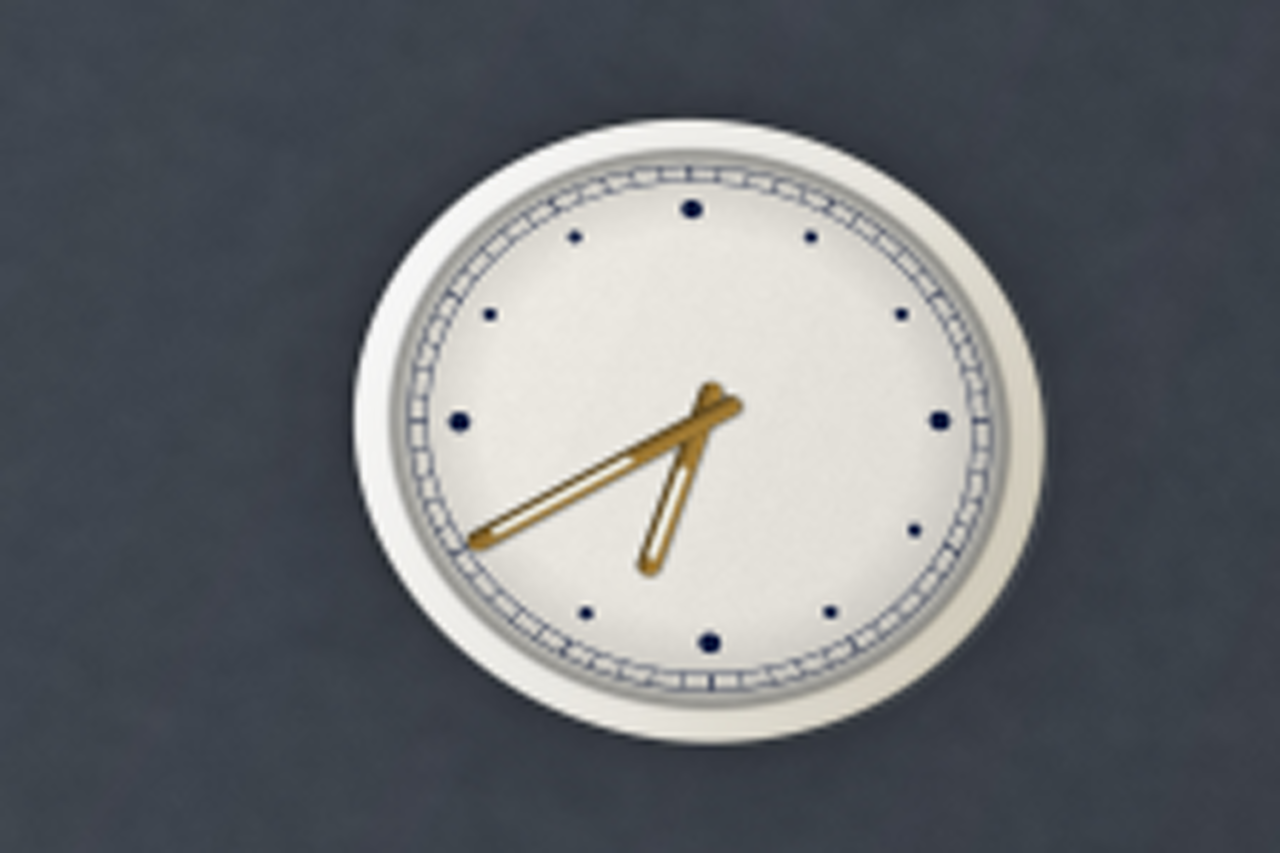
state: 6:40
